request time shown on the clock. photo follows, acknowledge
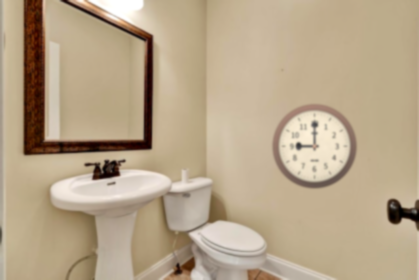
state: 9:00
